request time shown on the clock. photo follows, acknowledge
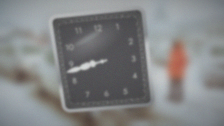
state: 8:43
